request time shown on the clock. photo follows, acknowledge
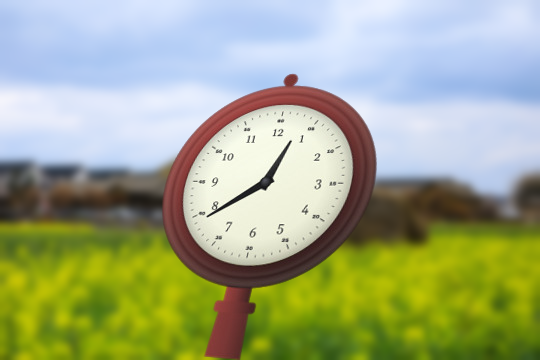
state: 12:39
